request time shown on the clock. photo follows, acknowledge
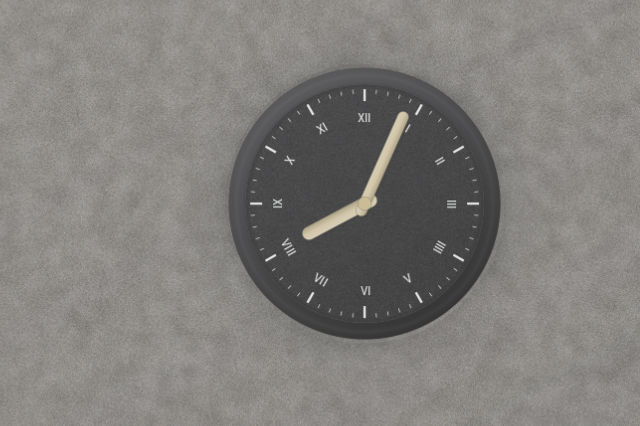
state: 8:04
